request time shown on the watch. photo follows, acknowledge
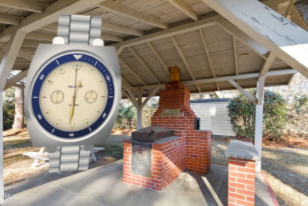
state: 12:31
